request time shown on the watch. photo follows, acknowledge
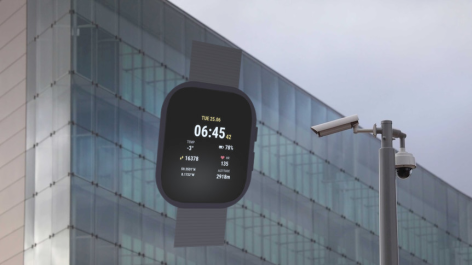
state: 6:45
